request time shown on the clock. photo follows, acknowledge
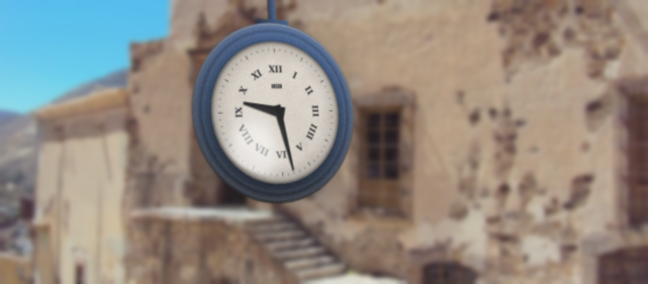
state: 9:28
